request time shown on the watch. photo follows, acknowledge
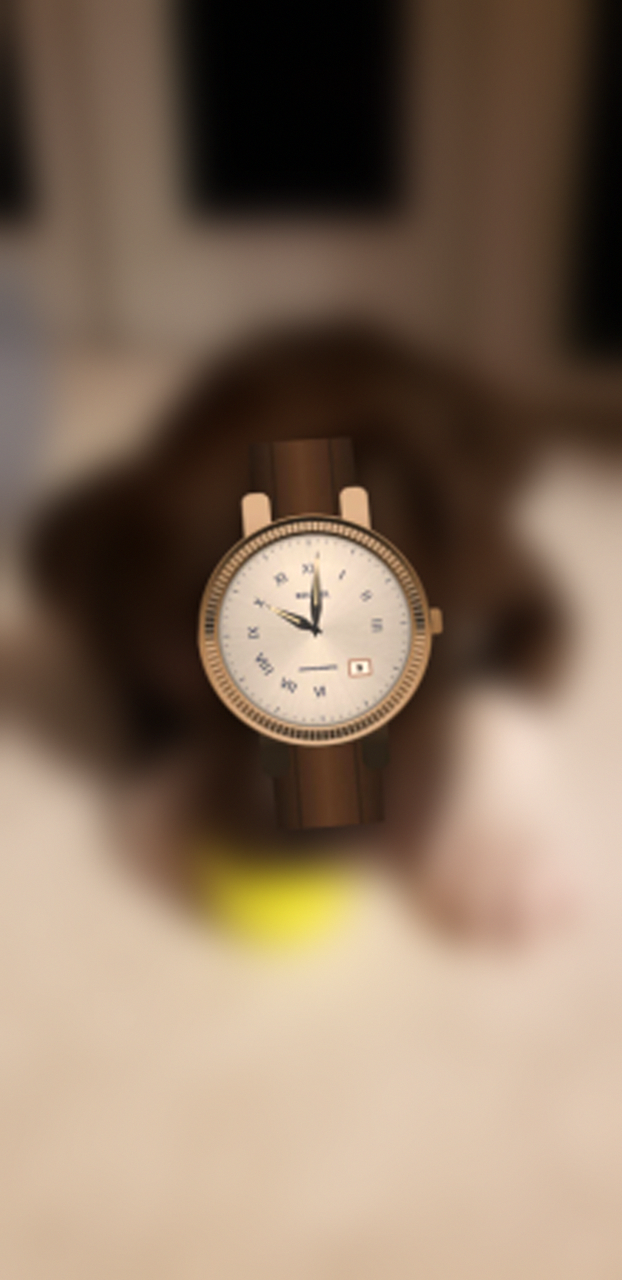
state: 10:01
